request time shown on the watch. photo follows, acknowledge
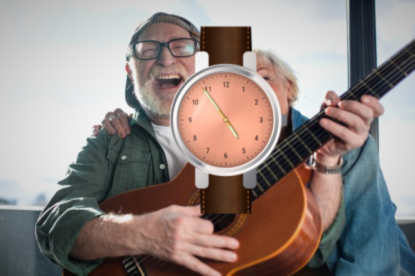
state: 4:54
